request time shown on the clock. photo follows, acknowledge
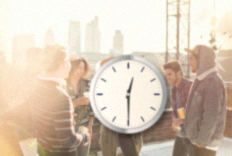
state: 12:30
